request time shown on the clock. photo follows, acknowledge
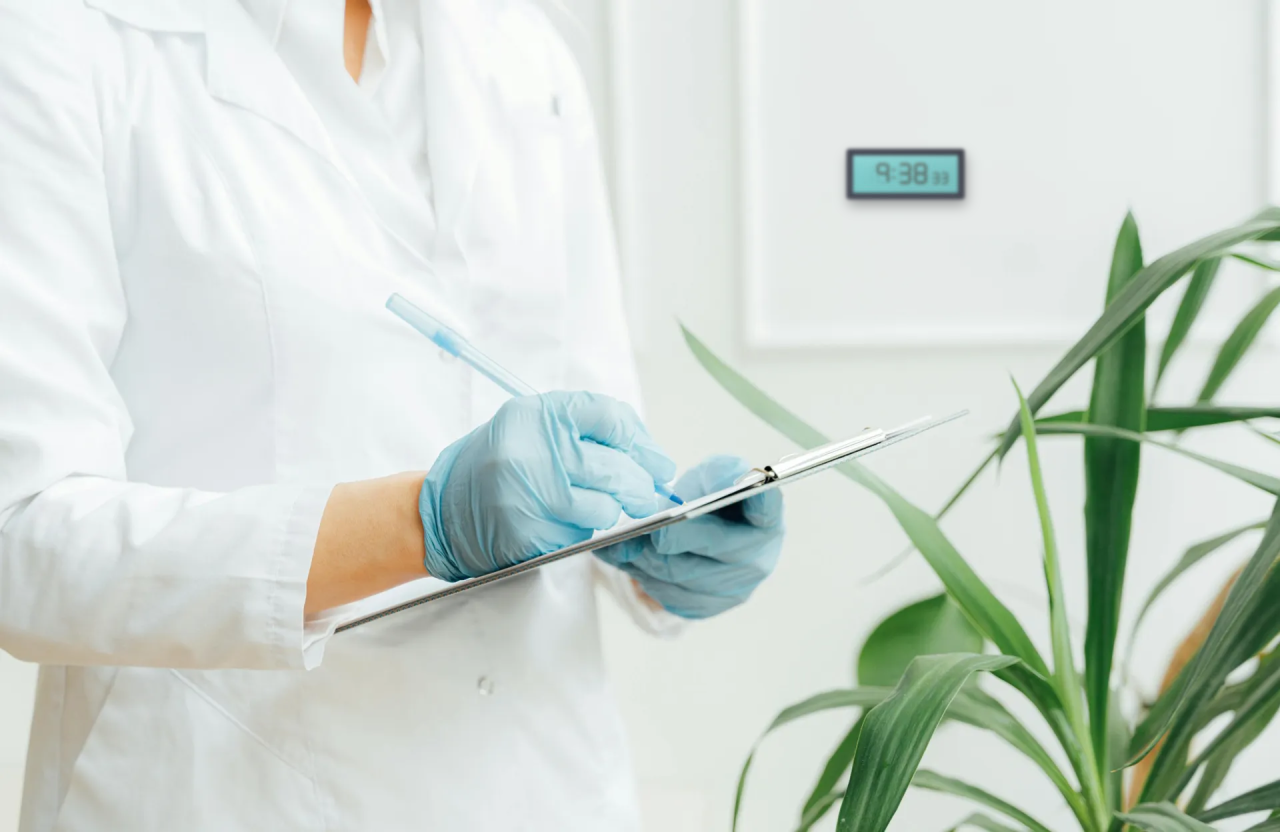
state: 9:38
